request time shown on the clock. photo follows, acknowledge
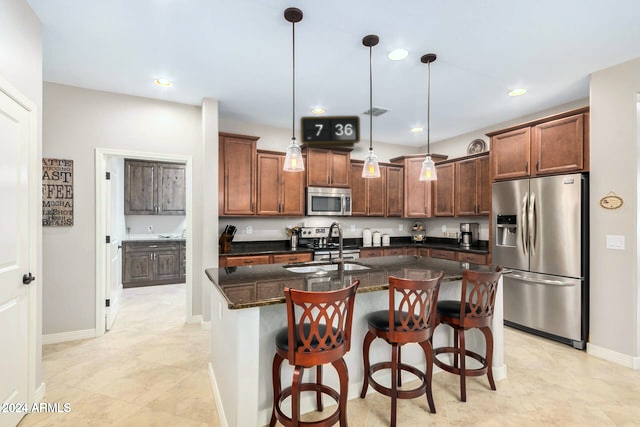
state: 7:36
